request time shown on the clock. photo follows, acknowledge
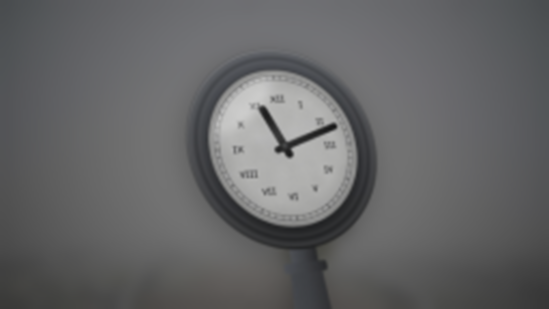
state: 11:12
